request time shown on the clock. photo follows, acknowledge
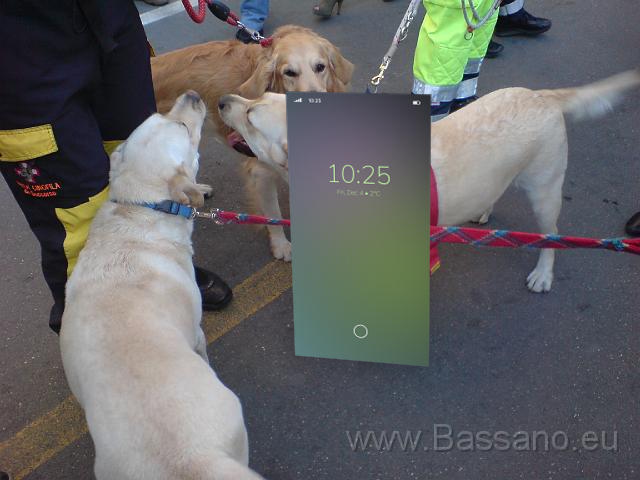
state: 10:25
